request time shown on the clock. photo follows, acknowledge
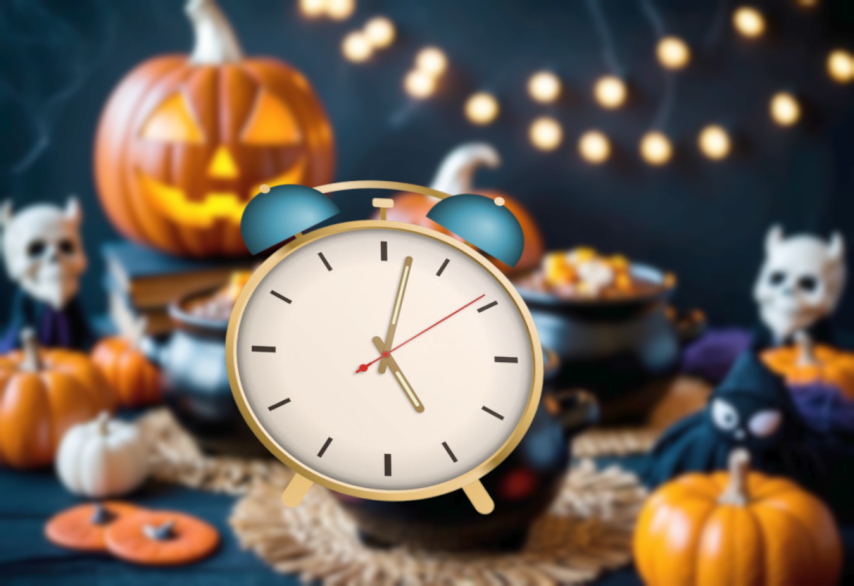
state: 5:02:09
